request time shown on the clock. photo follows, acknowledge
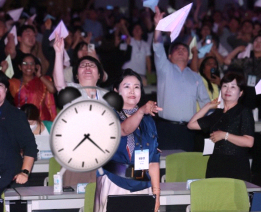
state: 7:21
